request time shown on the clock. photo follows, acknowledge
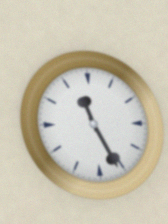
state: 11:26
